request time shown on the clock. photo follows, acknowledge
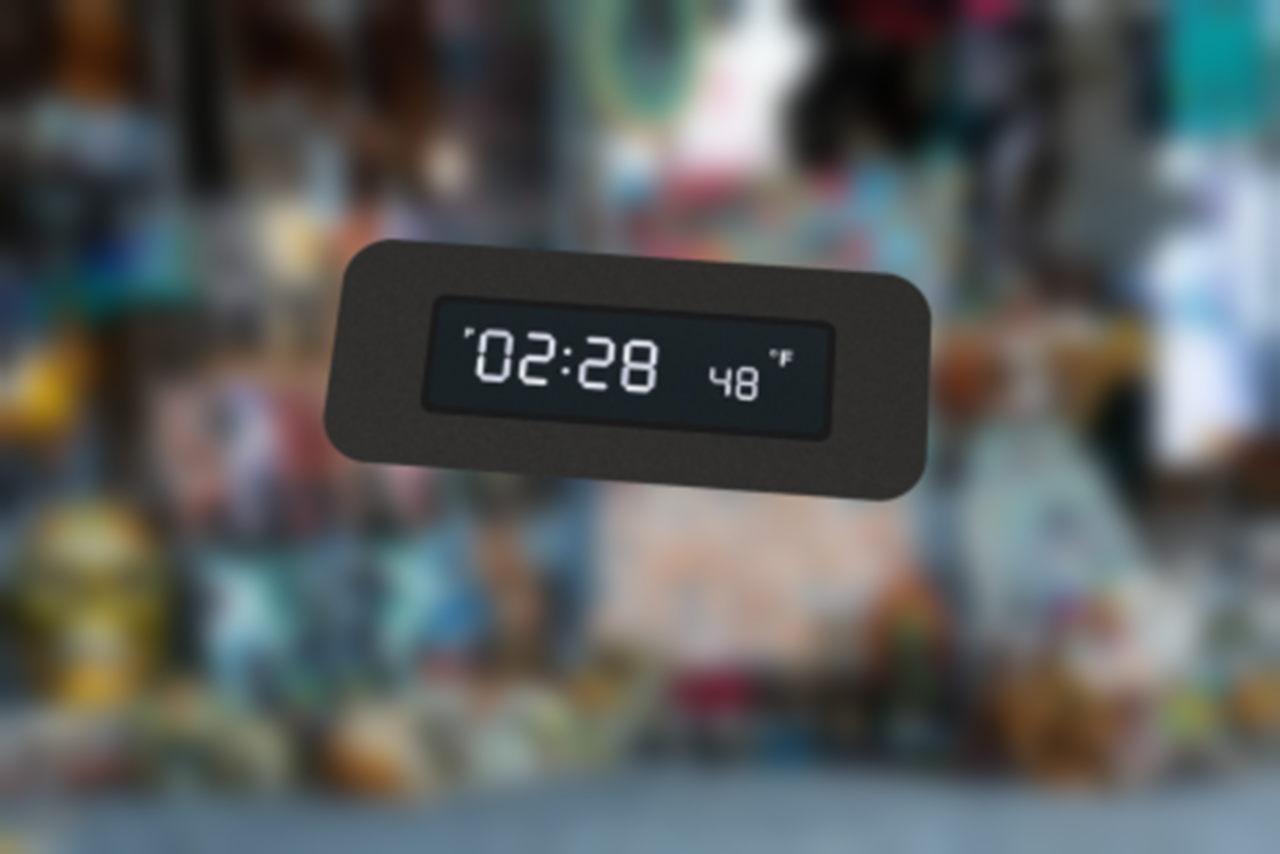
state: 2:28
